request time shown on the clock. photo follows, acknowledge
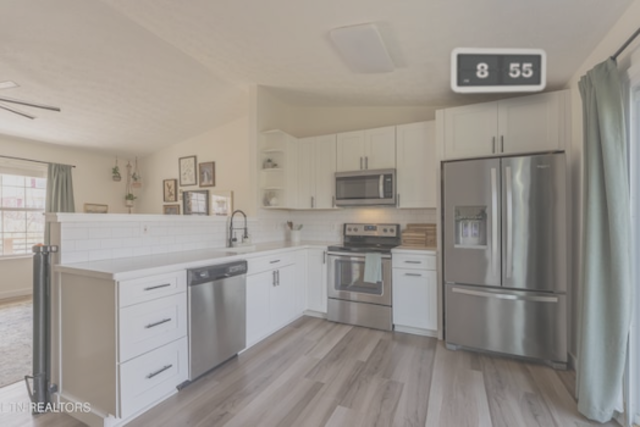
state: 8:55
